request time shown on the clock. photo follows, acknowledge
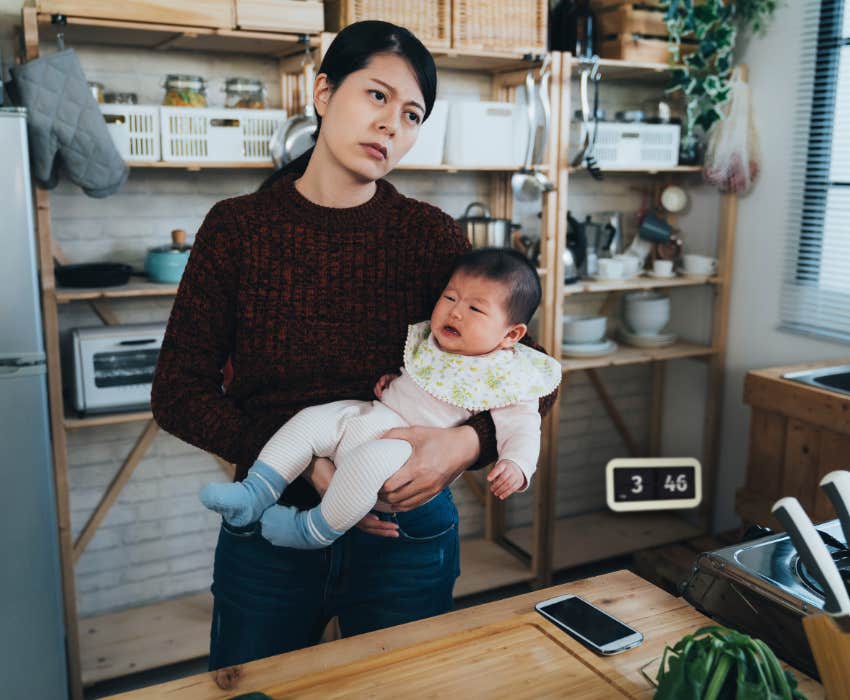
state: 3:46
